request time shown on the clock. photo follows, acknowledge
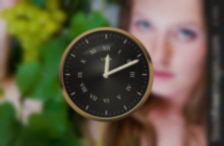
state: 12:11
